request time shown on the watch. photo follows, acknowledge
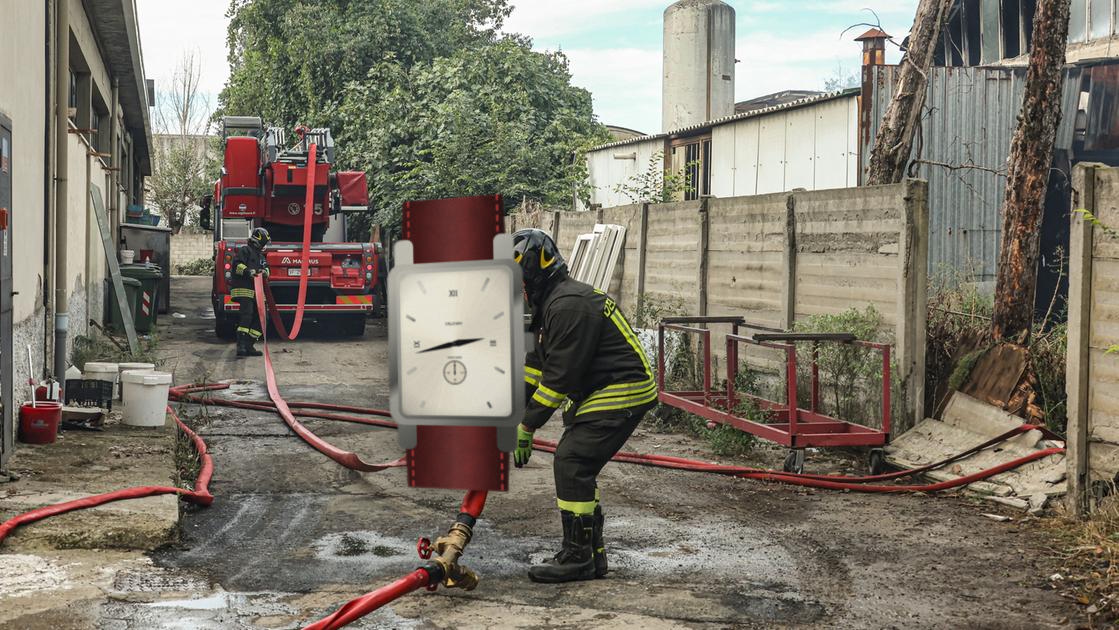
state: 2:43
